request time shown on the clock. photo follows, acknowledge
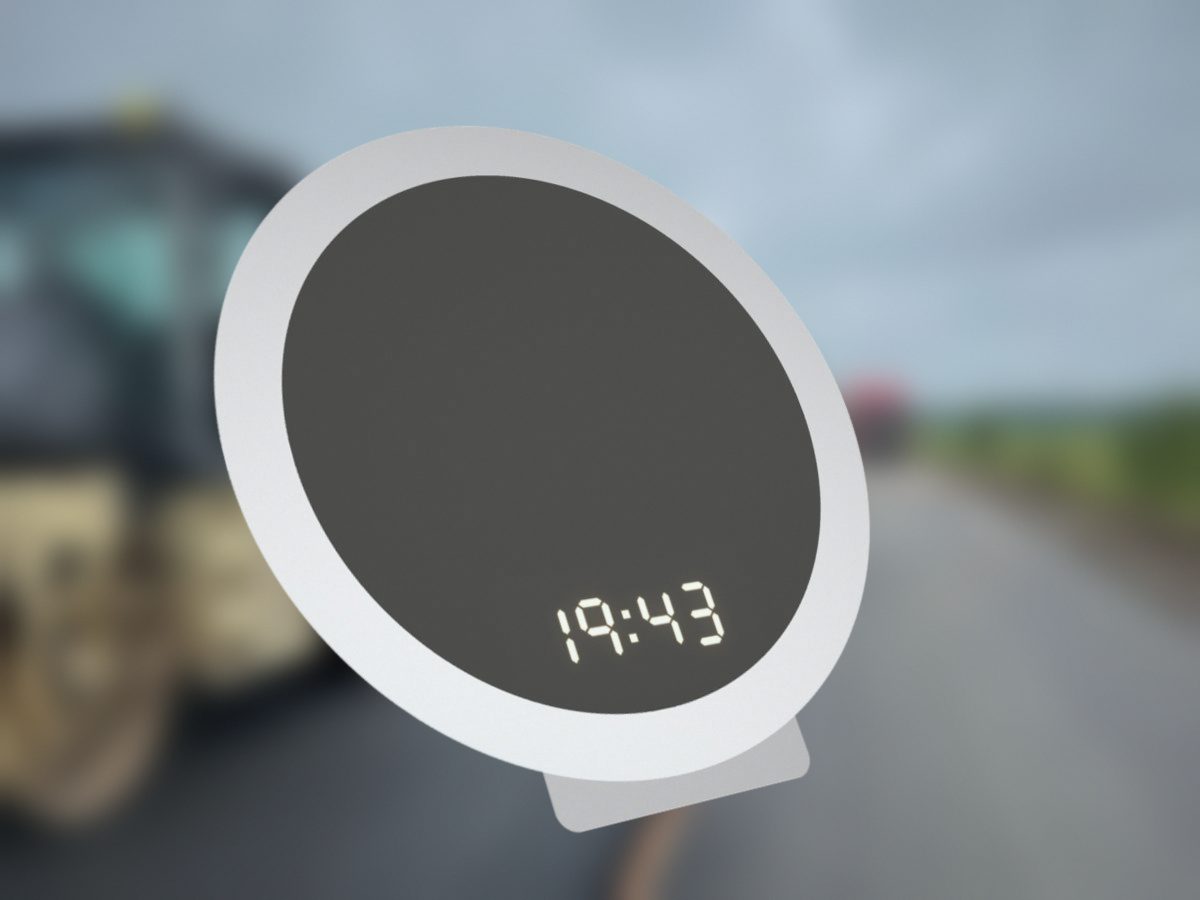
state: 19:43
